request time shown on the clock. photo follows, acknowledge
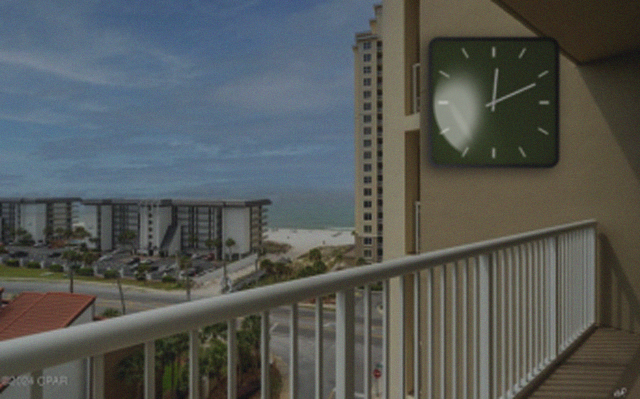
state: 12:11
